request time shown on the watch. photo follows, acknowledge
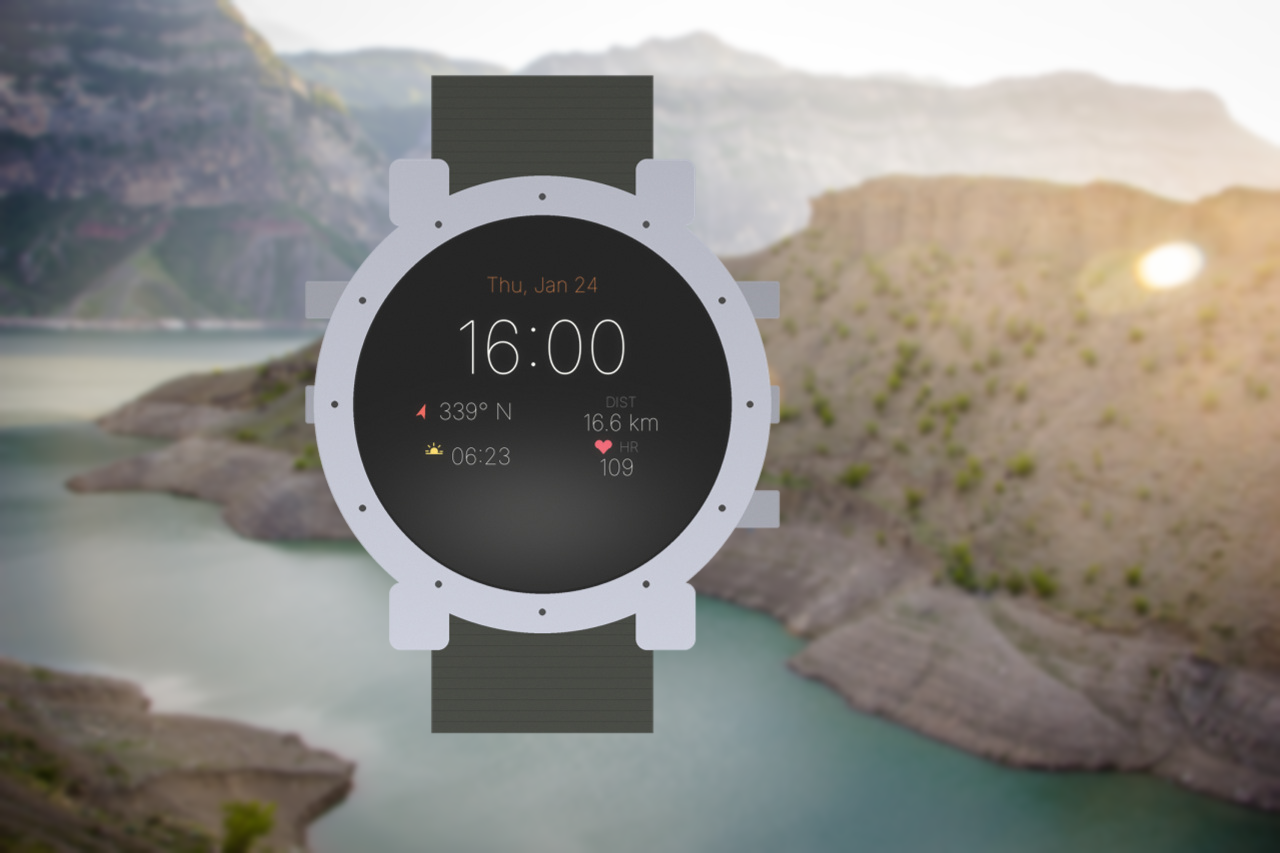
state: 16:00
